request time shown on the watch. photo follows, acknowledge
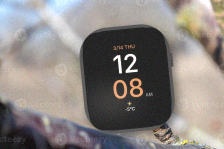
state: 12:08
